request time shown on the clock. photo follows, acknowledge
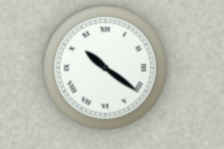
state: 10:21
